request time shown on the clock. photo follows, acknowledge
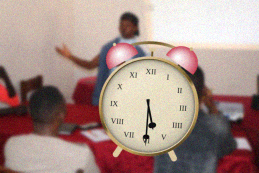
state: 5:30
